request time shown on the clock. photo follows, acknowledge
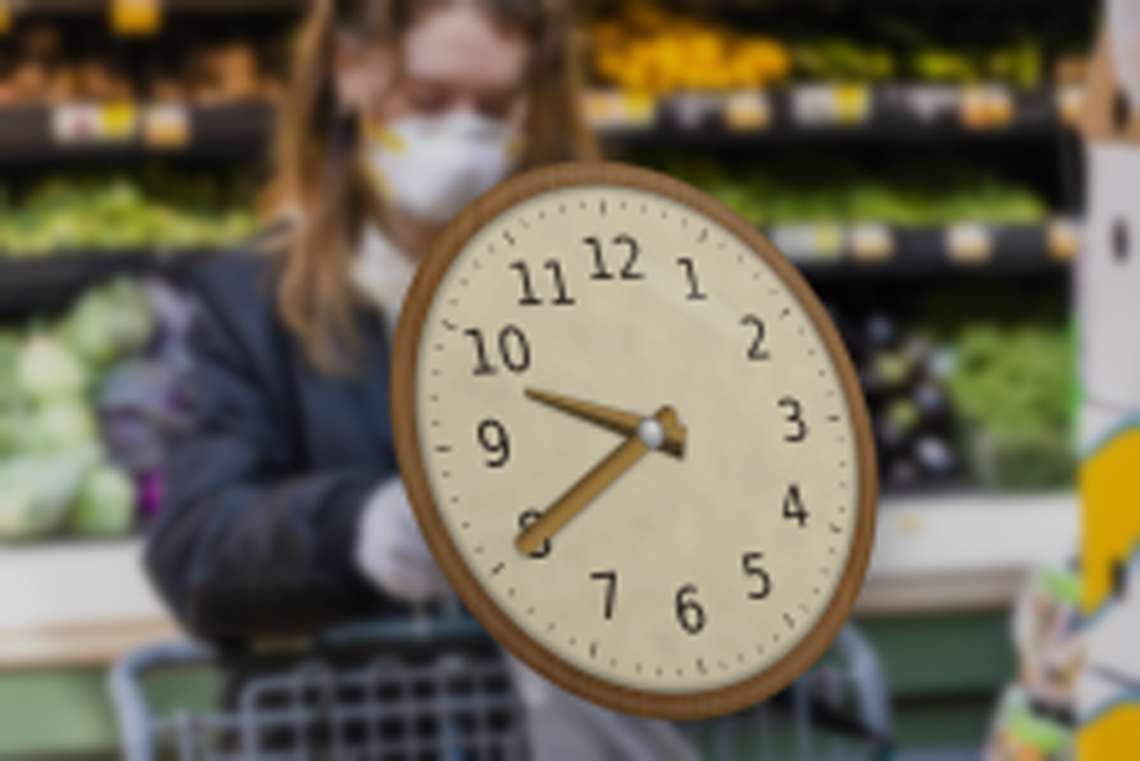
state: 9:40
